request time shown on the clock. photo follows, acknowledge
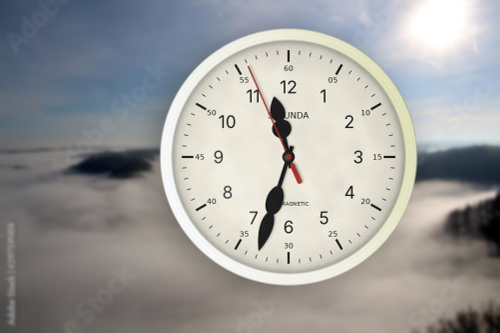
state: 11:32:56
